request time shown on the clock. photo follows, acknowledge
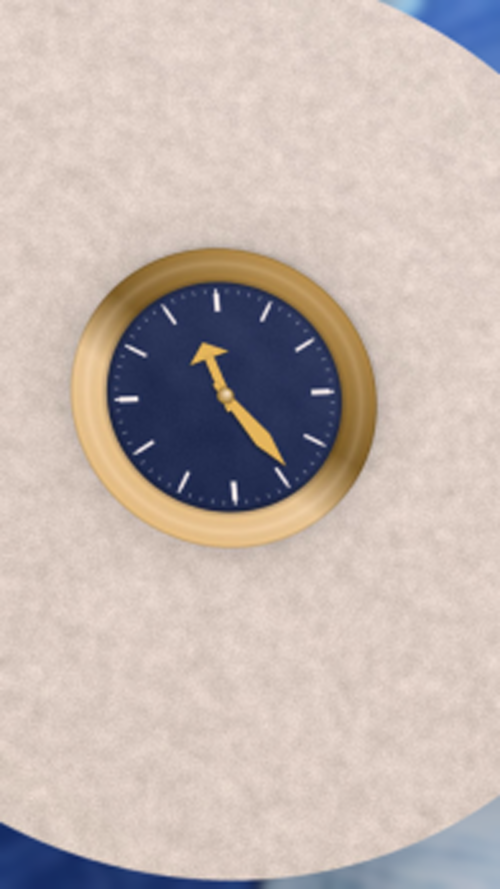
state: 11:24
